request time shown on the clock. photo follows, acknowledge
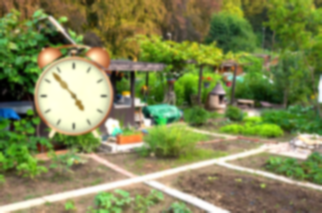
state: 4:53
